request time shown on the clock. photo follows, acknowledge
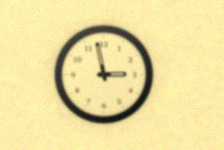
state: 2:58
